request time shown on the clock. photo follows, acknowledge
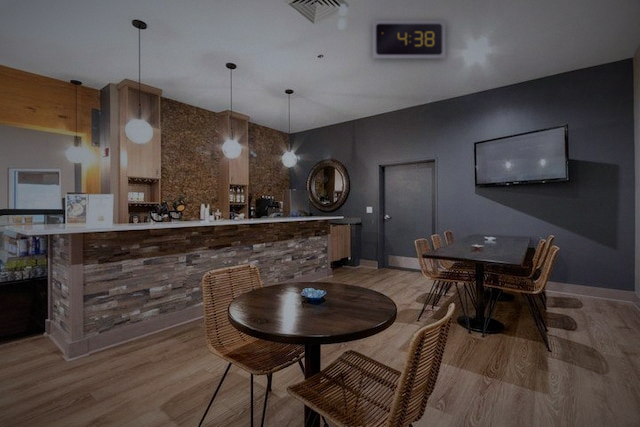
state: 4:38
